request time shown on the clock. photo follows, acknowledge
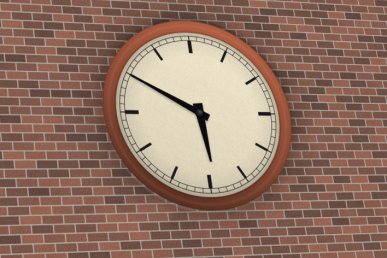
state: 5:50
